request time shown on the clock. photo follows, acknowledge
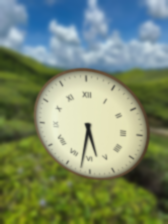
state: 5:32
